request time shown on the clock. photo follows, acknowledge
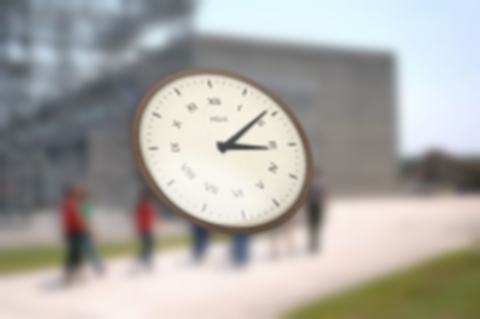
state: 3:09
